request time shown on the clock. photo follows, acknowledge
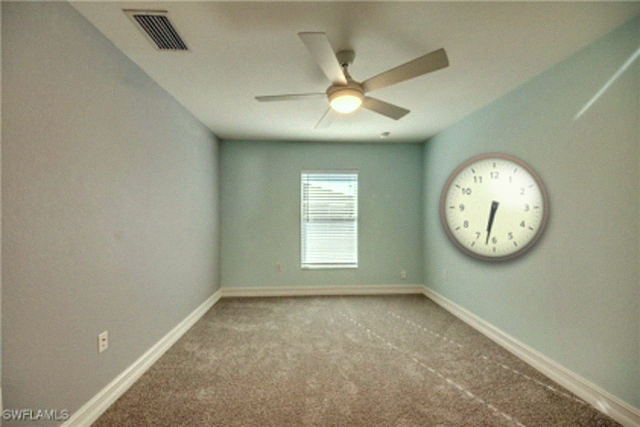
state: 6:32
